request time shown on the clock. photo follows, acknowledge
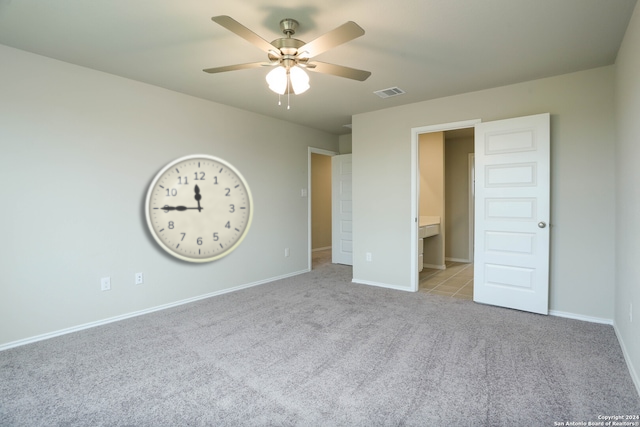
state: 11:45
